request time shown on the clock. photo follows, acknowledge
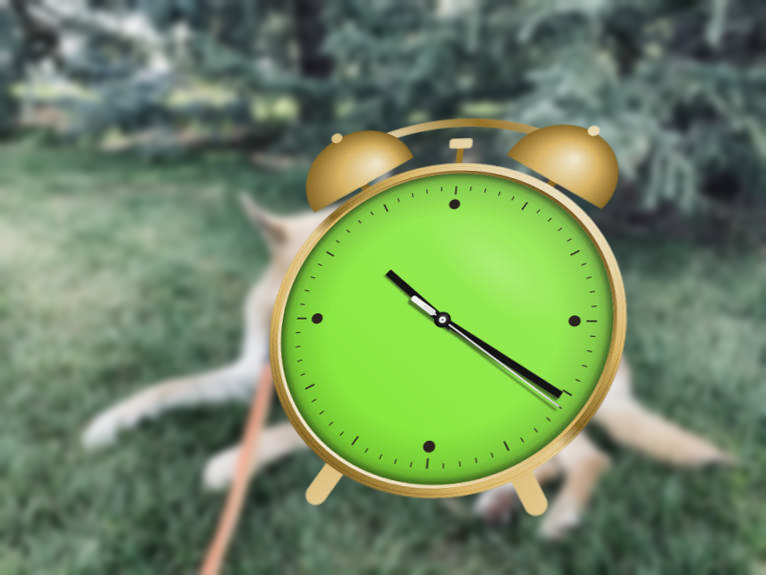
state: 10:20:21
